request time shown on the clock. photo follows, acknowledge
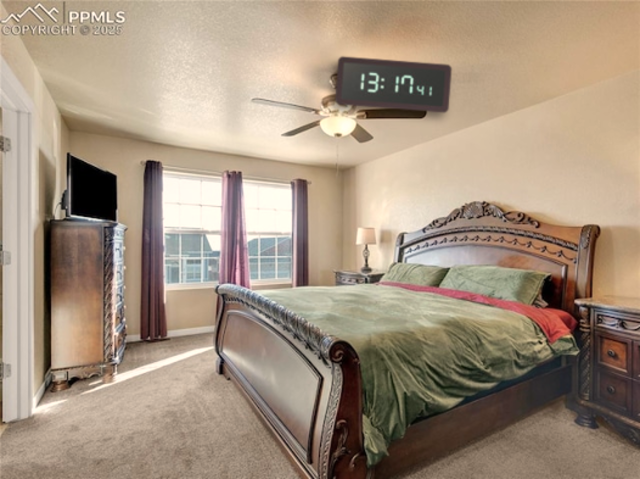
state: 13:17:41
